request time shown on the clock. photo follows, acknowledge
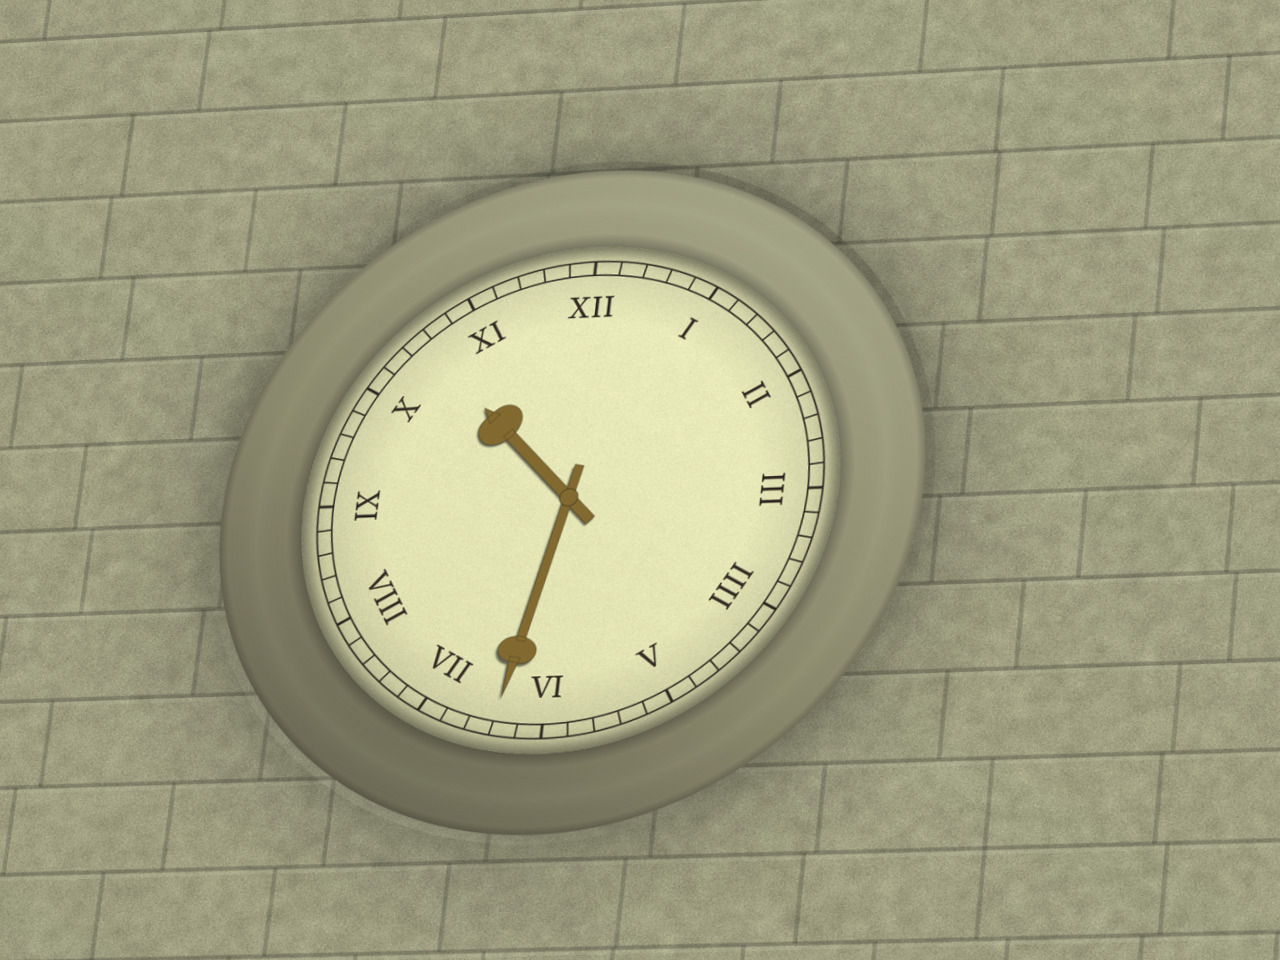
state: 10:32
